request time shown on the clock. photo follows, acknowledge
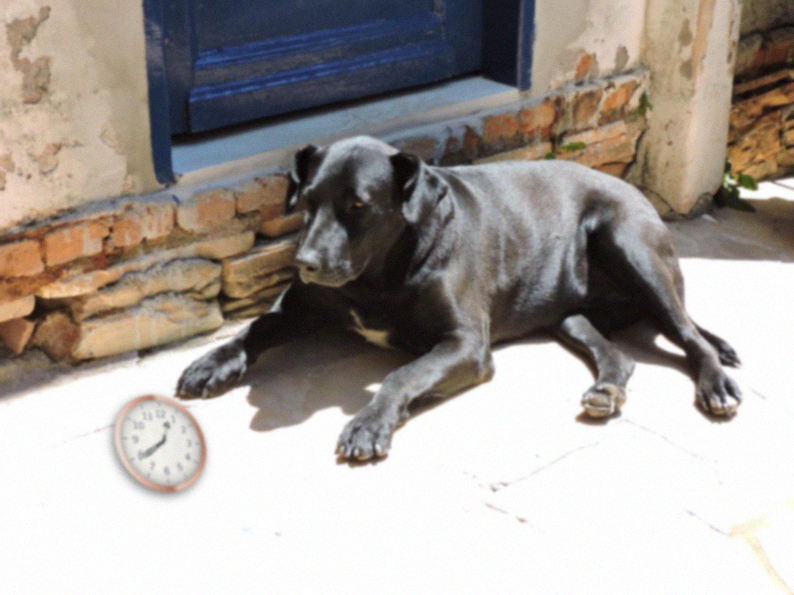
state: 12:39
